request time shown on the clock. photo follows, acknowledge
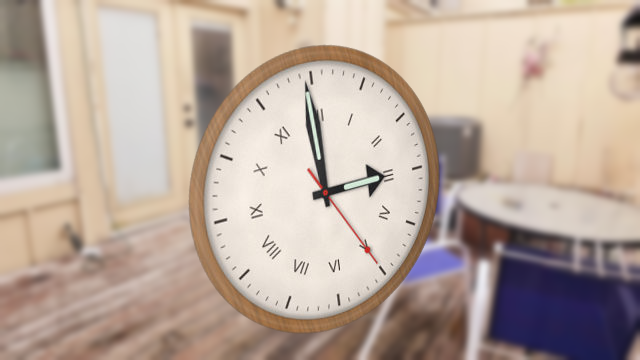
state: 2:59:25
